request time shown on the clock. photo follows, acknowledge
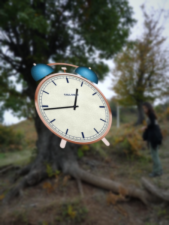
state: 12:44
